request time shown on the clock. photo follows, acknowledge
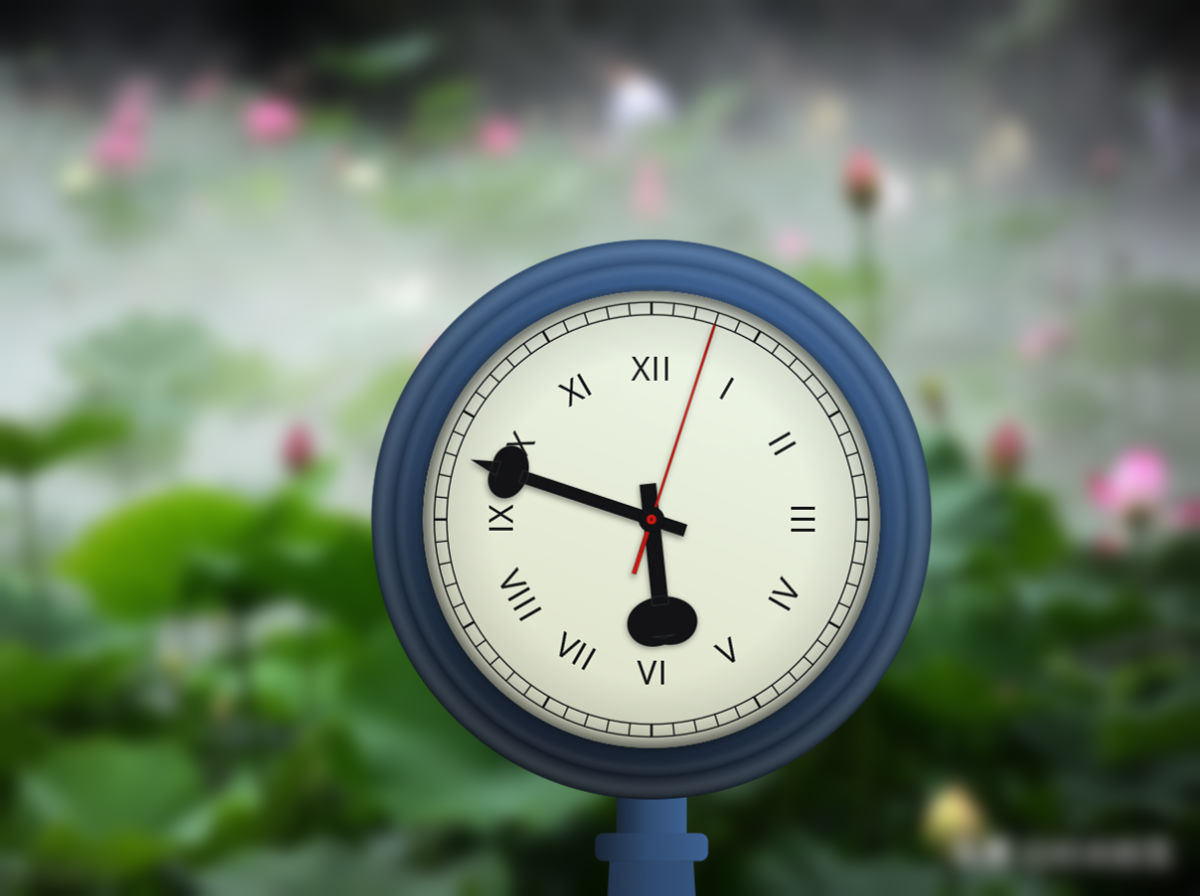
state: 5:48:03
